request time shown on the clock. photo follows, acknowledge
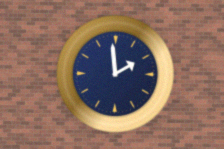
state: 1:59
